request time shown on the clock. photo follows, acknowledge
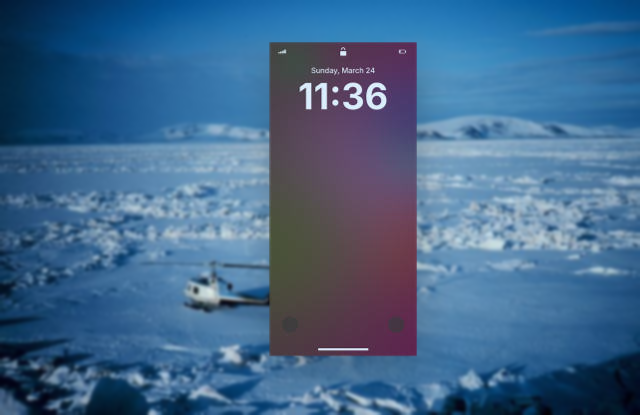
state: 11:36
